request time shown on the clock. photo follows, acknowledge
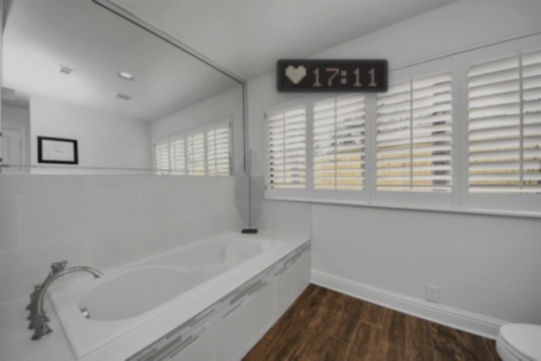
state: 17:11
